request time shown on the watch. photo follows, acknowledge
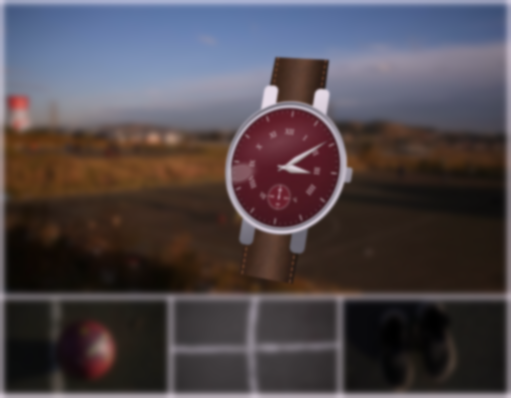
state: 3:09
